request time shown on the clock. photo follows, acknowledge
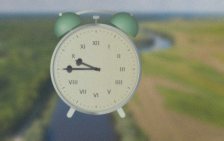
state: 9:45
